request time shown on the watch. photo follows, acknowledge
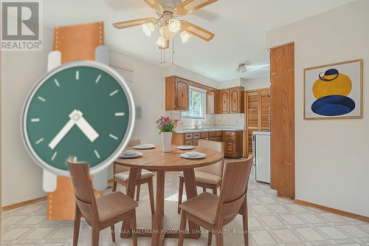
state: 4:37
